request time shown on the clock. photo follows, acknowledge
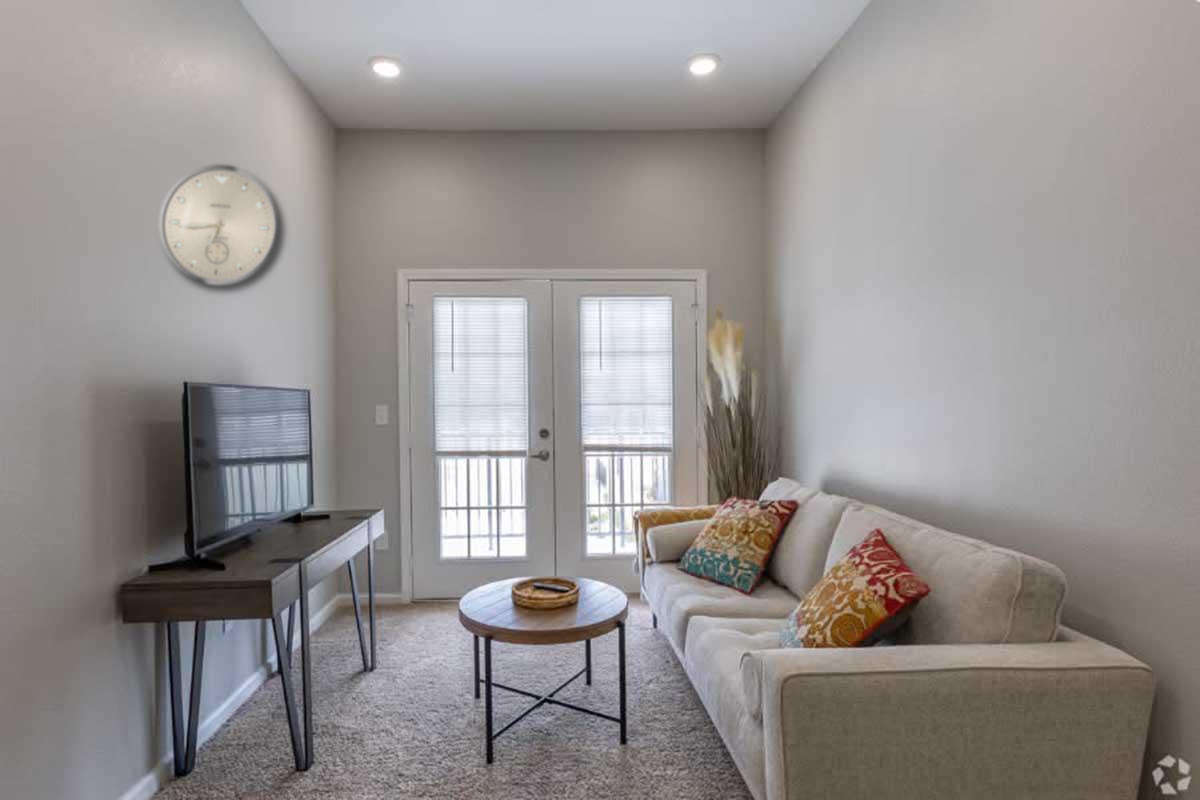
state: 6:44
